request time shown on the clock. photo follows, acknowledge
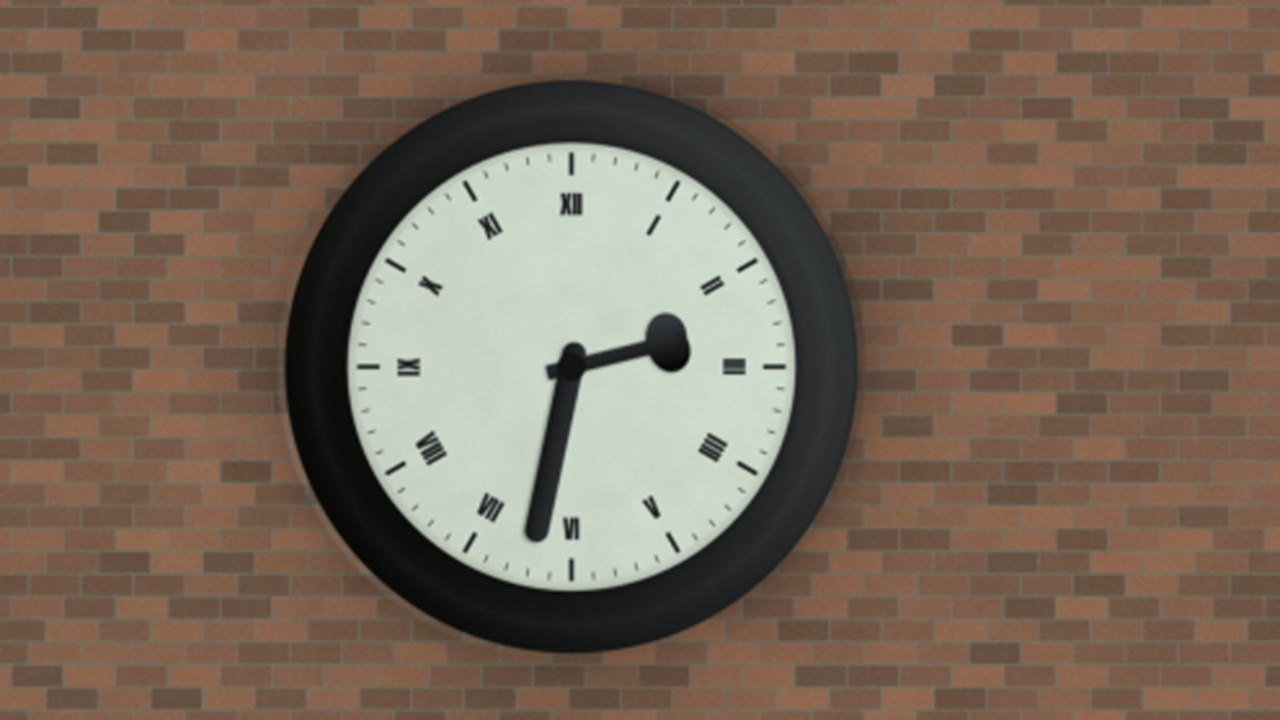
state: 2:32
